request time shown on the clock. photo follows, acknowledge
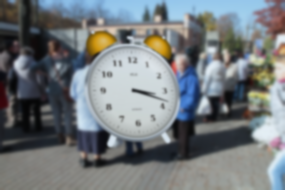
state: 3:18
